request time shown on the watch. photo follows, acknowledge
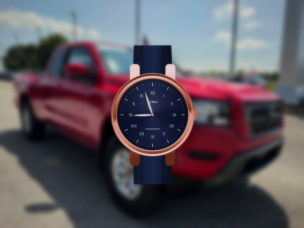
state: 8:57
